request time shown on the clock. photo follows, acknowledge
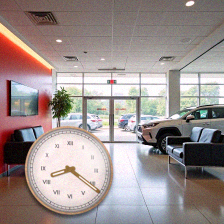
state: 8:21
